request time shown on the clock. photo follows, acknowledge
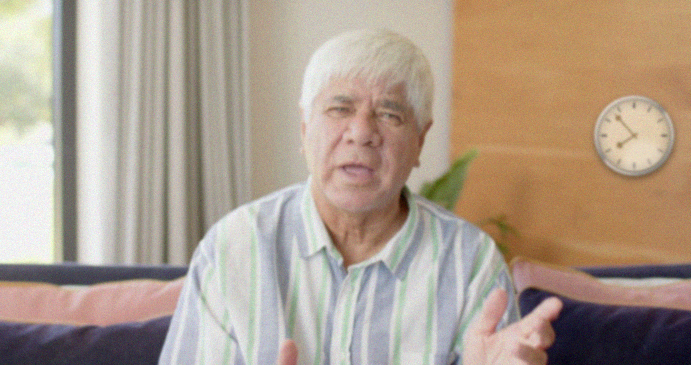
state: 7:53
